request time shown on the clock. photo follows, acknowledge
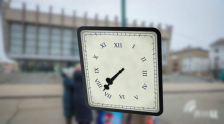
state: 7:37
